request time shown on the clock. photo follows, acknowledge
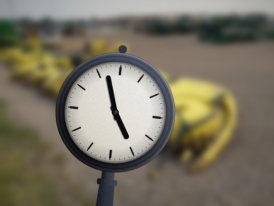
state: 4:57
